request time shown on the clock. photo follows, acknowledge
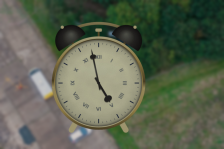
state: 4:58
